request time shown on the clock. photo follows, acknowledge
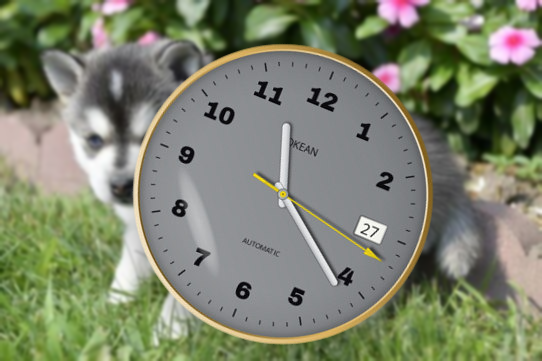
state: 11:21:17
